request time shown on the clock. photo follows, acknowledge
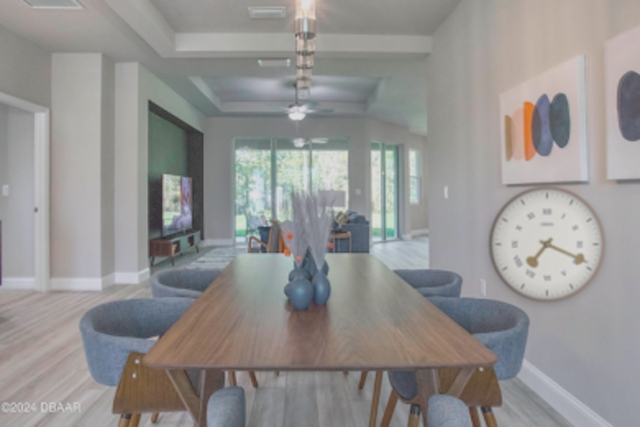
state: 7:19
